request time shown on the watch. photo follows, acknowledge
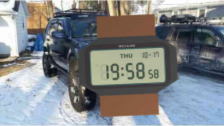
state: 19:58:58
